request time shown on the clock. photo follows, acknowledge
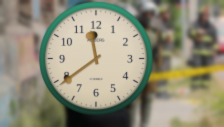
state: 11:39
